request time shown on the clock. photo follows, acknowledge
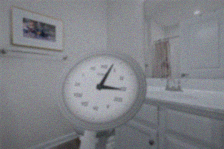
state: 3:03
